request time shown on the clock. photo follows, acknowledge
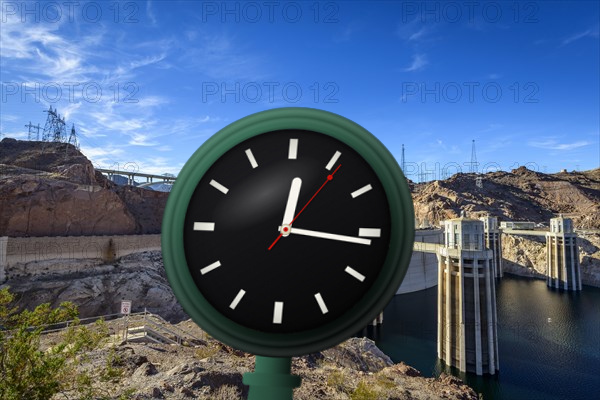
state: 12:16:06
